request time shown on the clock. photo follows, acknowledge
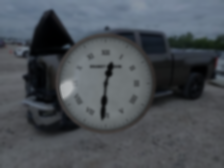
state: 12:31
